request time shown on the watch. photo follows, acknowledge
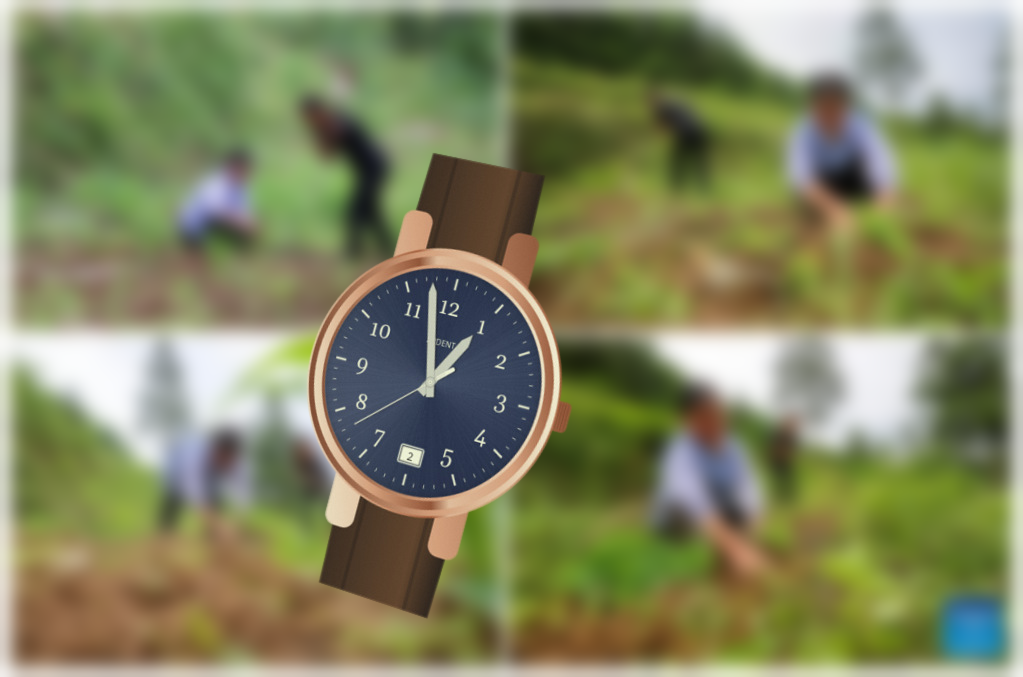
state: 12:57:38
